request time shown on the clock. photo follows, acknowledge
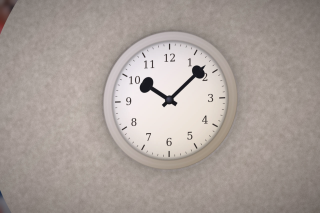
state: 10:08
